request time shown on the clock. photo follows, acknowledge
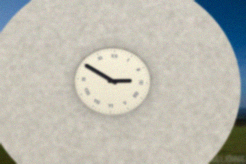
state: 2:50
